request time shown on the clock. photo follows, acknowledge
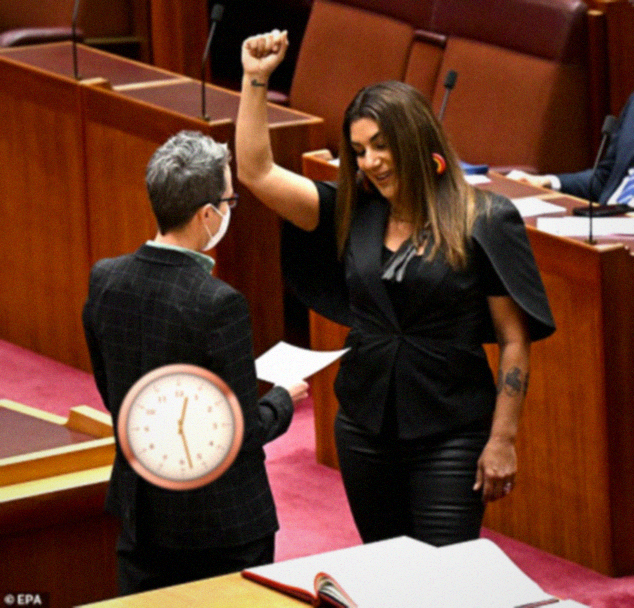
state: 12:28
